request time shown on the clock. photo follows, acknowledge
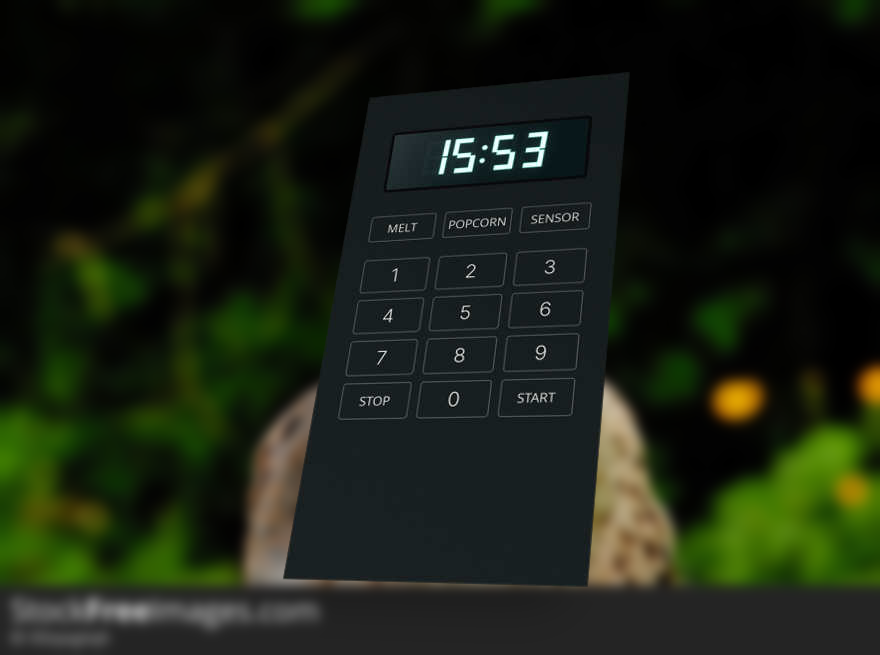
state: 15:53
